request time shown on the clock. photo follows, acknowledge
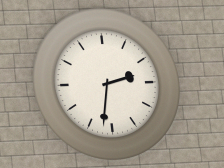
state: 2:32
